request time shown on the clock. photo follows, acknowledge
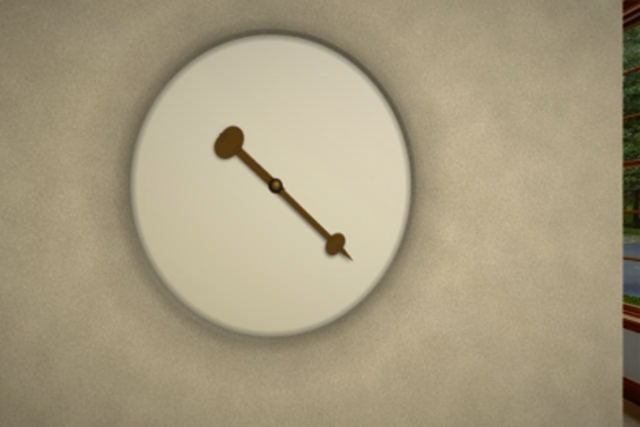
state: 10:22
